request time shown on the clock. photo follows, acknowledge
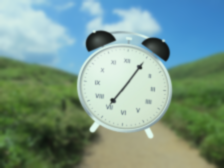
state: 7:05
